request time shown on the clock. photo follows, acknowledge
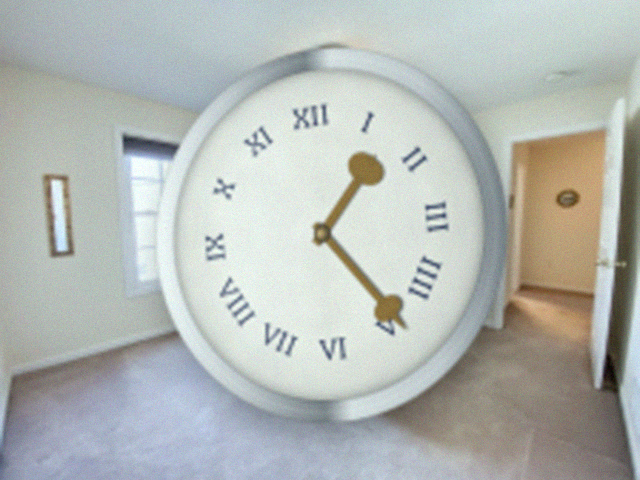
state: 1:24
